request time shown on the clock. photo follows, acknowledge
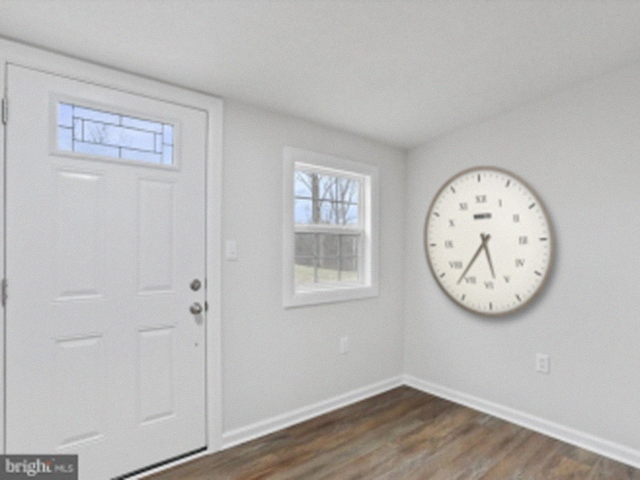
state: 5:37
